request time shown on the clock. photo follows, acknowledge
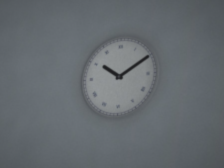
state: 10:10
